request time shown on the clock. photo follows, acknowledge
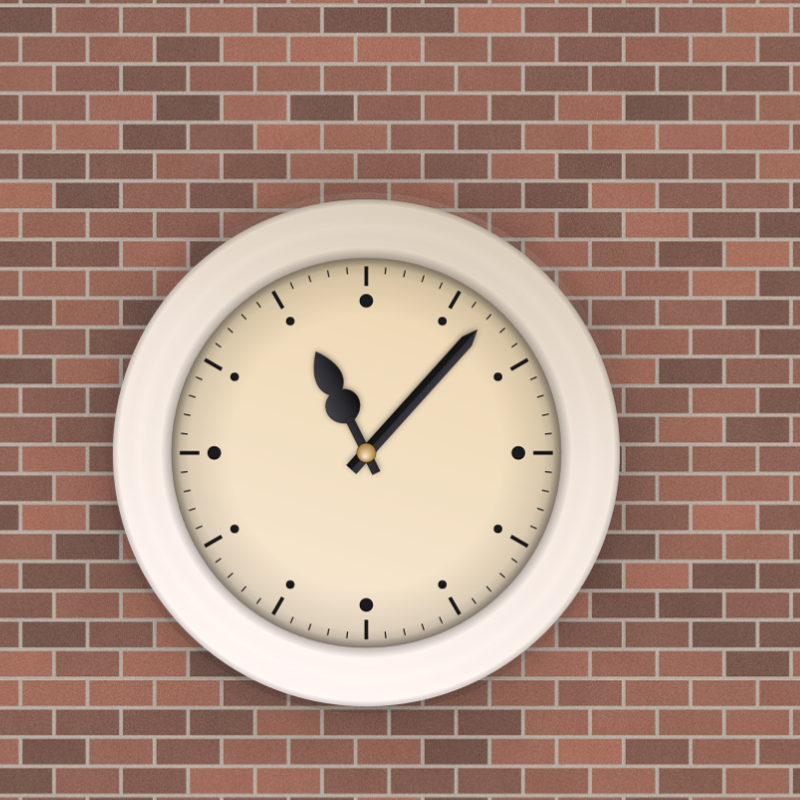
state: 11:07
